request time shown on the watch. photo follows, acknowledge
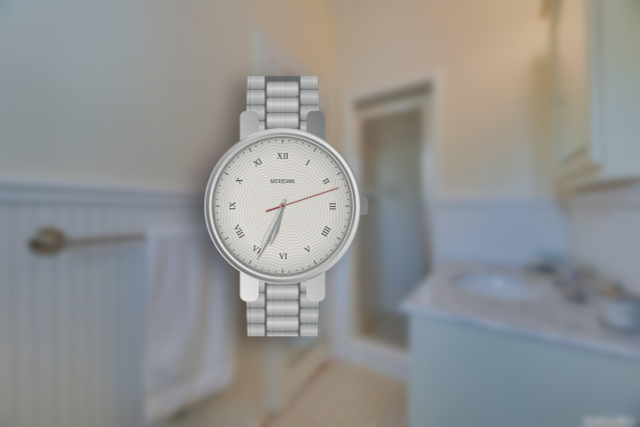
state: 6:34:12
